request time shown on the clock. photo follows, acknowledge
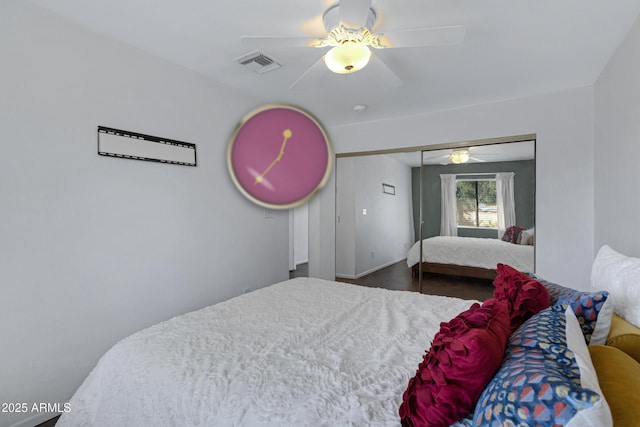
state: 12:37
